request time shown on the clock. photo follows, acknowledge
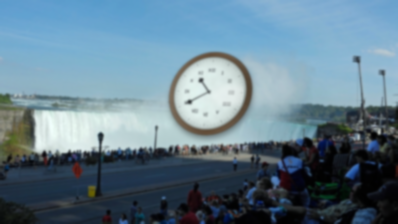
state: 10:40
